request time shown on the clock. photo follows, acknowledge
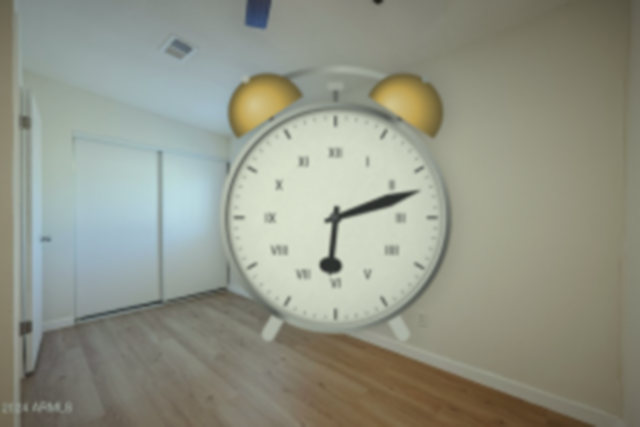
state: 6:12
